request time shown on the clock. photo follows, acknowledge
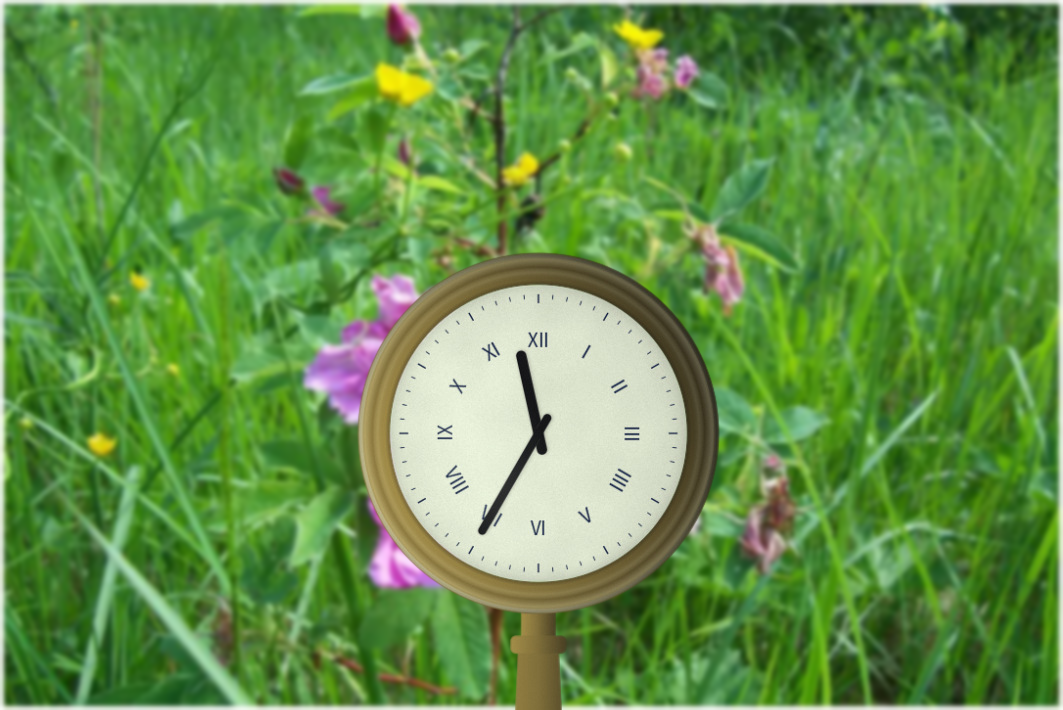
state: 11:35
